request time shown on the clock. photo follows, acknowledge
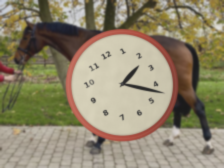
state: 2:22
